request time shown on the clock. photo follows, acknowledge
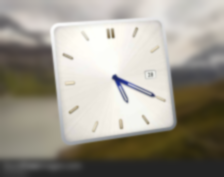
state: 5:20
